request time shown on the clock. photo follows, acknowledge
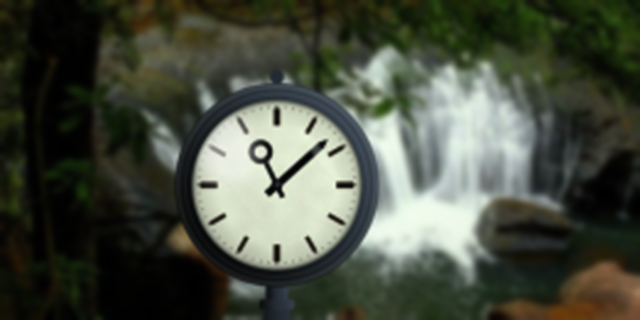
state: 11:08
